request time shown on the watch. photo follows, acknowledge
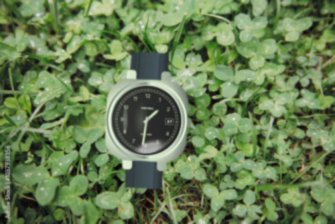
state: 1:31
